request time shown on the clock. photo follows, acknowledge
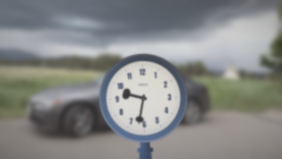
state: 9:32
